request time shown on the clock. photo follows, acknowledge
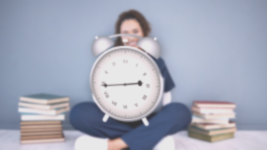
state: 2:44
